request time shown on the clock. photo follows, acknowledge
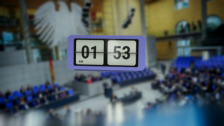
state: 1:53
